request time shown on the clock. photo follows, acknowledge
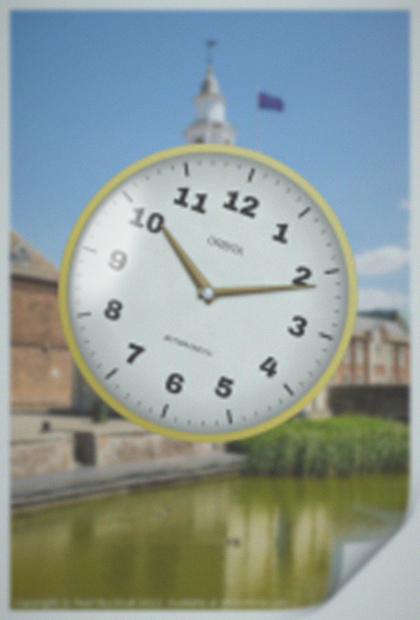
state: 10:11
